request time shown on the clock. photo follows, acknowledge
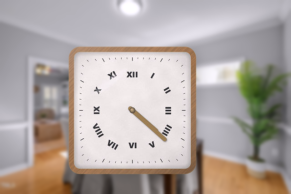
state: 4:22
